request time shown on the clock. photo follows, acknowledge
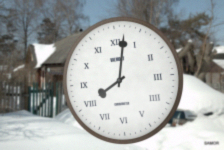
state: 8:02
